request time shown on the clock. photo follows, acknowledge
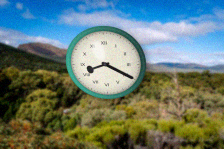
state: 8:20
